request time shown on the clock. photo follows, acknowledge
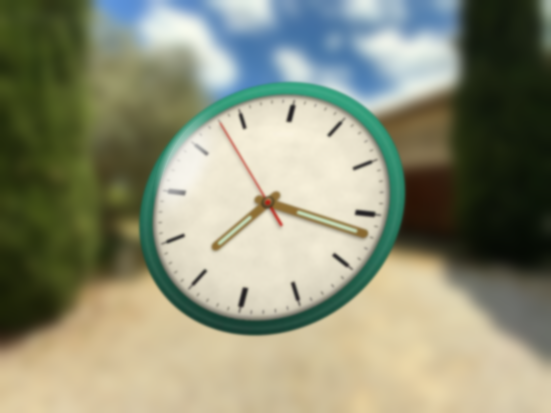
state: 7:16:53
